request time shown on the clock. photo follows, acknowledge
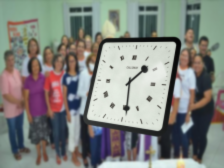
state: 1:29
